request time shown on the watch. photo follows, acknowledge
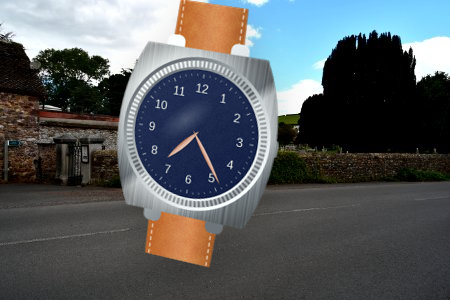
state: 7:24
